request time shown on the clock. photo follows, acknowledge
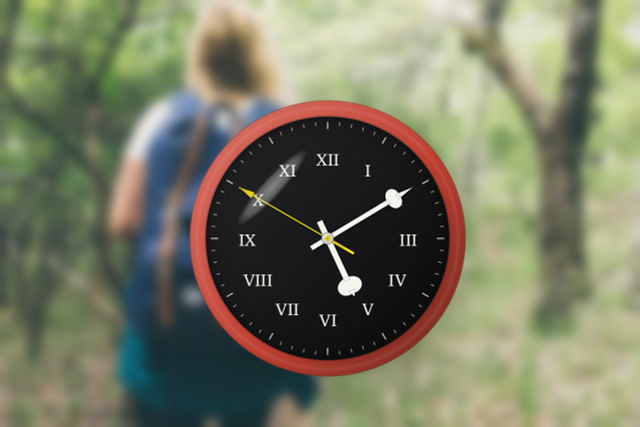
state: 5:09:50
